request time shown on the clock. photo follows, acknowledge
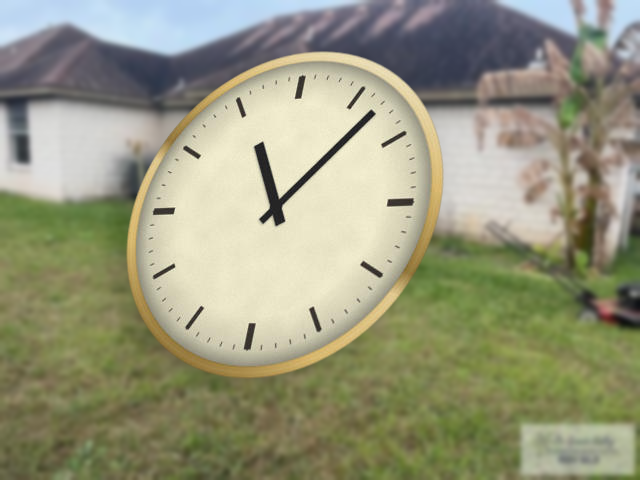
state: 11:07
